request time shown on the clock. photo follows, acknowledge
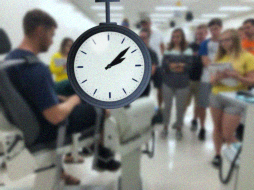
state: 2:08
